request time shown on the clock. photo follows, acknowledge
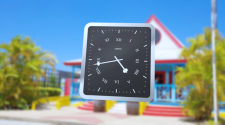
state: 4:43
